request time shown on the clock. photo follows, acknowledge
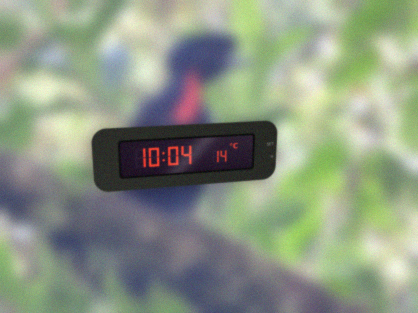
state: 10:04
